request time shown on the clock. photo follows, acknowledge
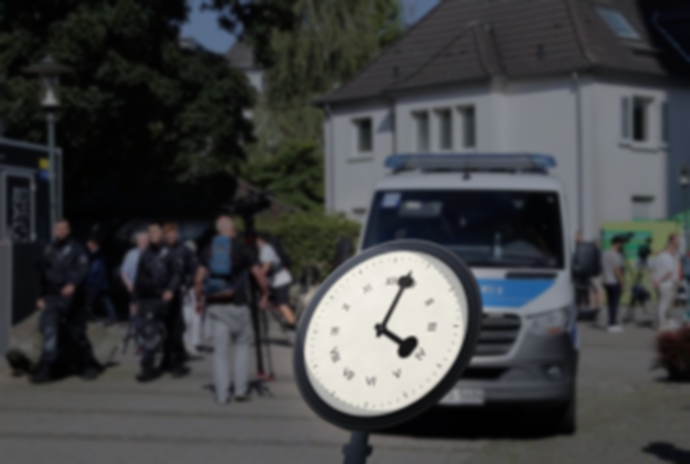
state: 4:03
